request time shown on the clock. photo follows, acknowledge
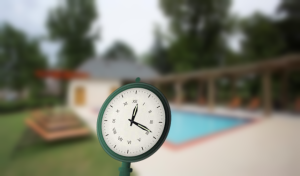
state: 12:19
